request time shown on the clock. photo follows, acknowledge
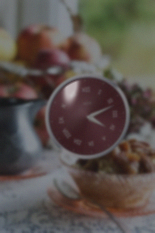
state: 4:12
